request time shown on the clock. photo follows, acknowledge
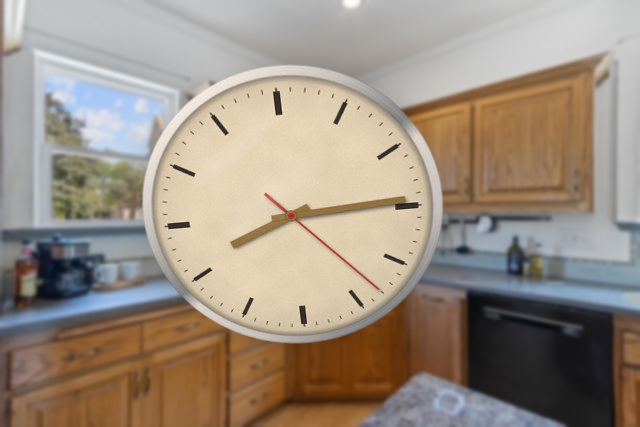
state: 8:14:23
